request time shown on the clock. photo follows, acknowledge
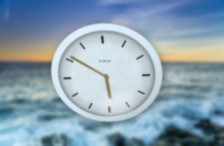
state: 5:51
